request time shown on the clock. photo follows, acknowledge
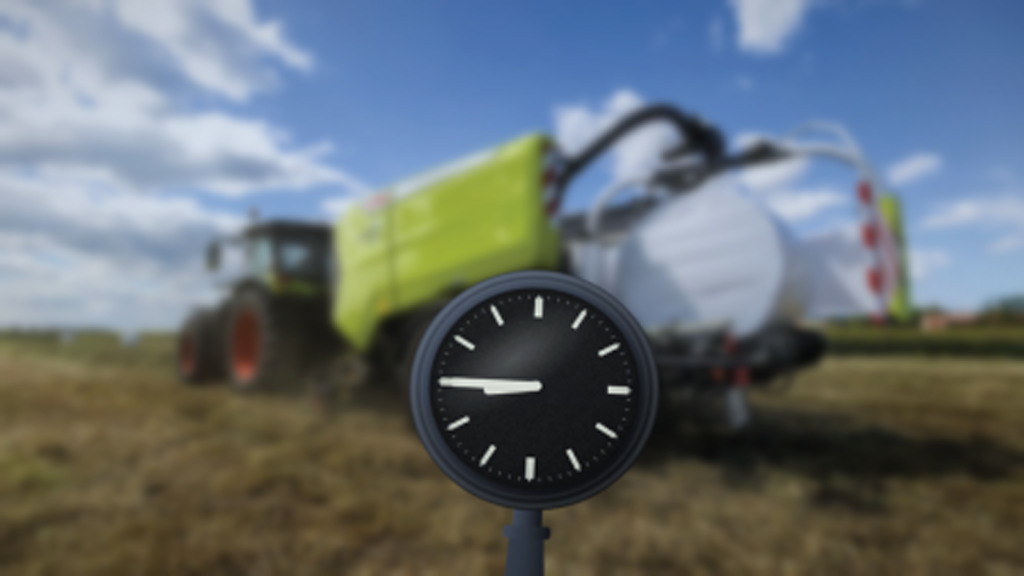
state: 8:45
